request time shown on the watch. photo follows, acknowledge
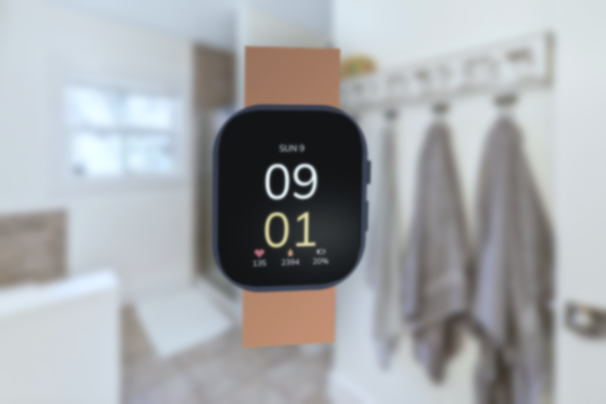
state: 9:01
